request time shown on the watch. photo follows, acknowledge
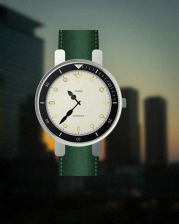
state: 10:37
